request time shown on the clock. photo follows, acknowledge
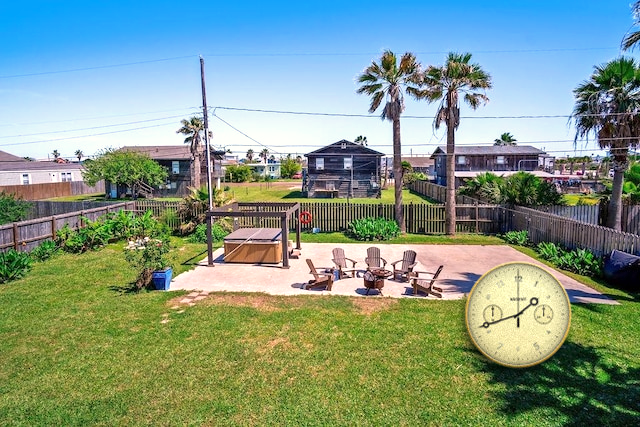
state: 1:42
